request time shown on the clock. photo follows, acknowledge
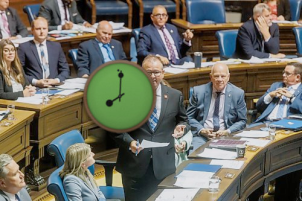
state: 8:01
